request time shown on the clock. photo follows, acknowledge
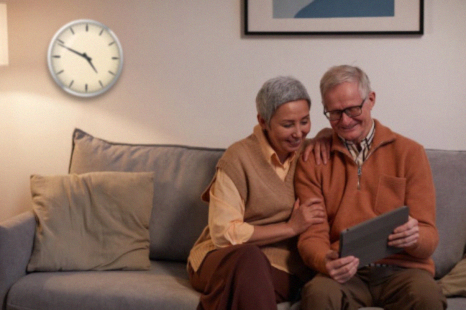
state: 4:49
